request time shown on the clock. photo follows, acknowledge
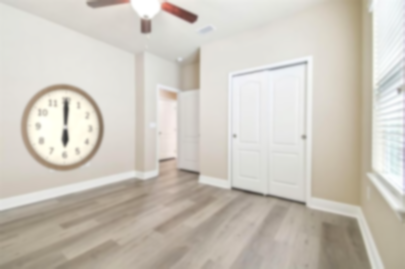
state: 6:00
